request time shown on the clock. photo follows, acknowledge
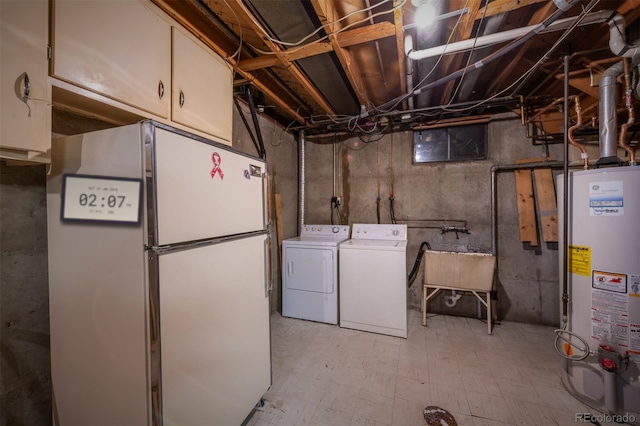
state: 2:07
